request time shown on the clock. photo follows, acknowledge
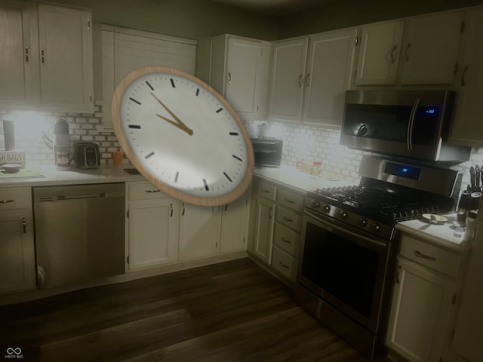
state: 9:54
